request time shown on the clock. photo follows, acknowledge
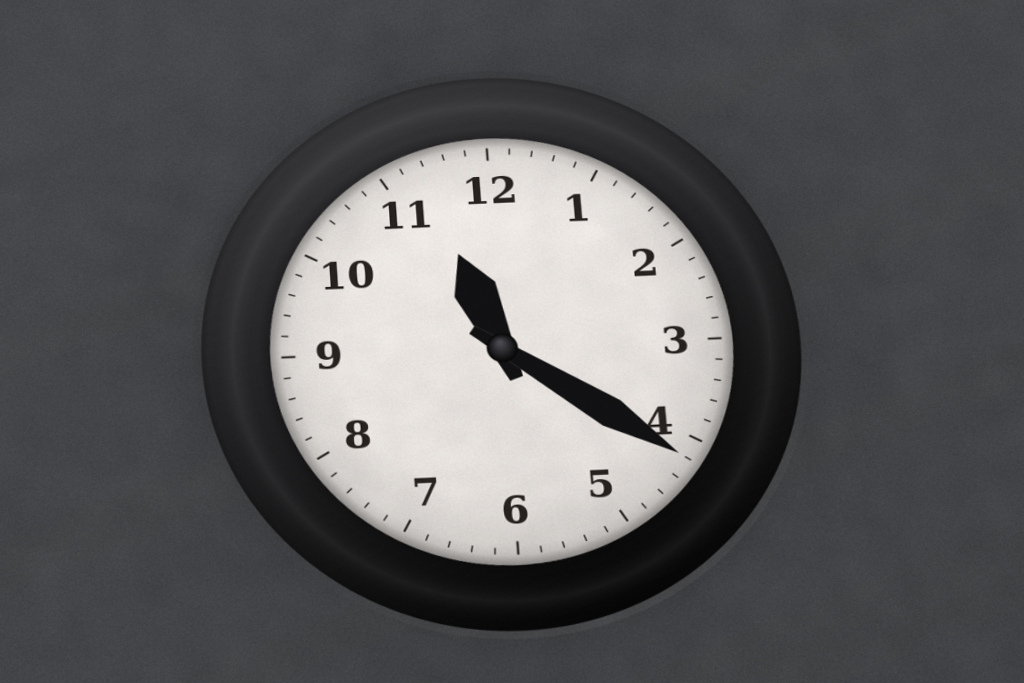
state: 11:21
